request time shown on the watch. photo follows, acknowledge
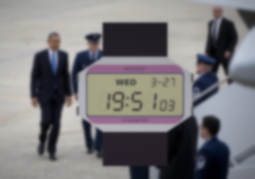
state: 19:51
